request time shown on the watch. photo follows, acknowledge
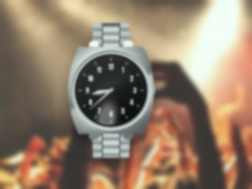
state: 8:38
